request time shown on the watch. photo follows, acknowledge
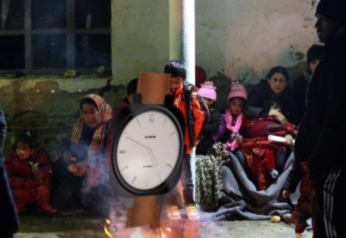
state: 4:49
